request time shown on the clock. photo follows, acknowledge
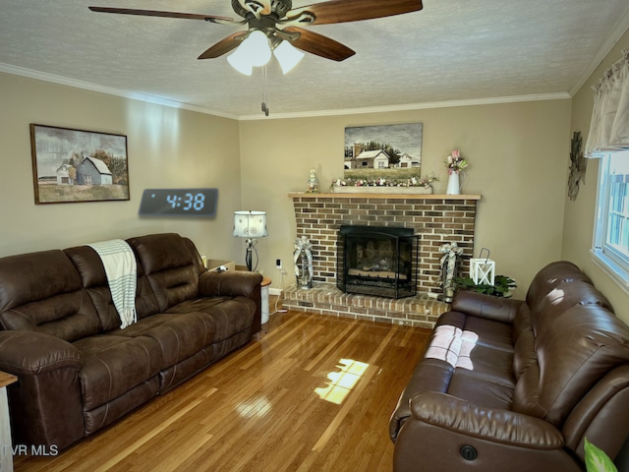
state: 4:38
